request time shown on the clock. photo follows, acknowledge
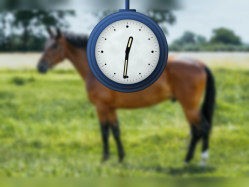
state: 12:31
